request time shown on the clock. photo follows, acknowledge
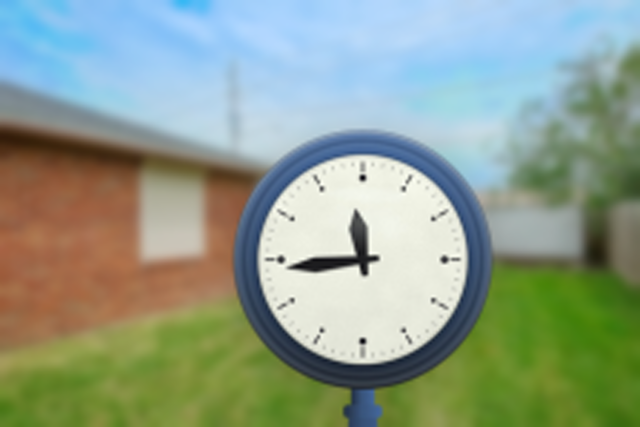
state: 11:44
